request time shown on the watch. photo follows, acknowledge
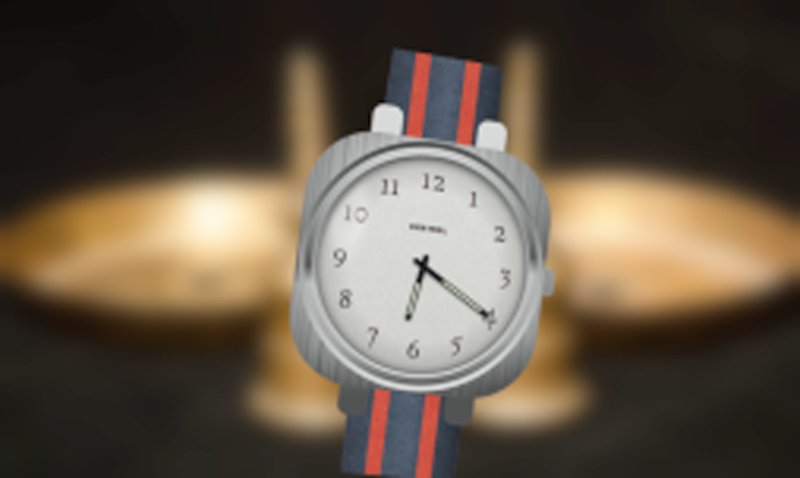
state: 6:20
